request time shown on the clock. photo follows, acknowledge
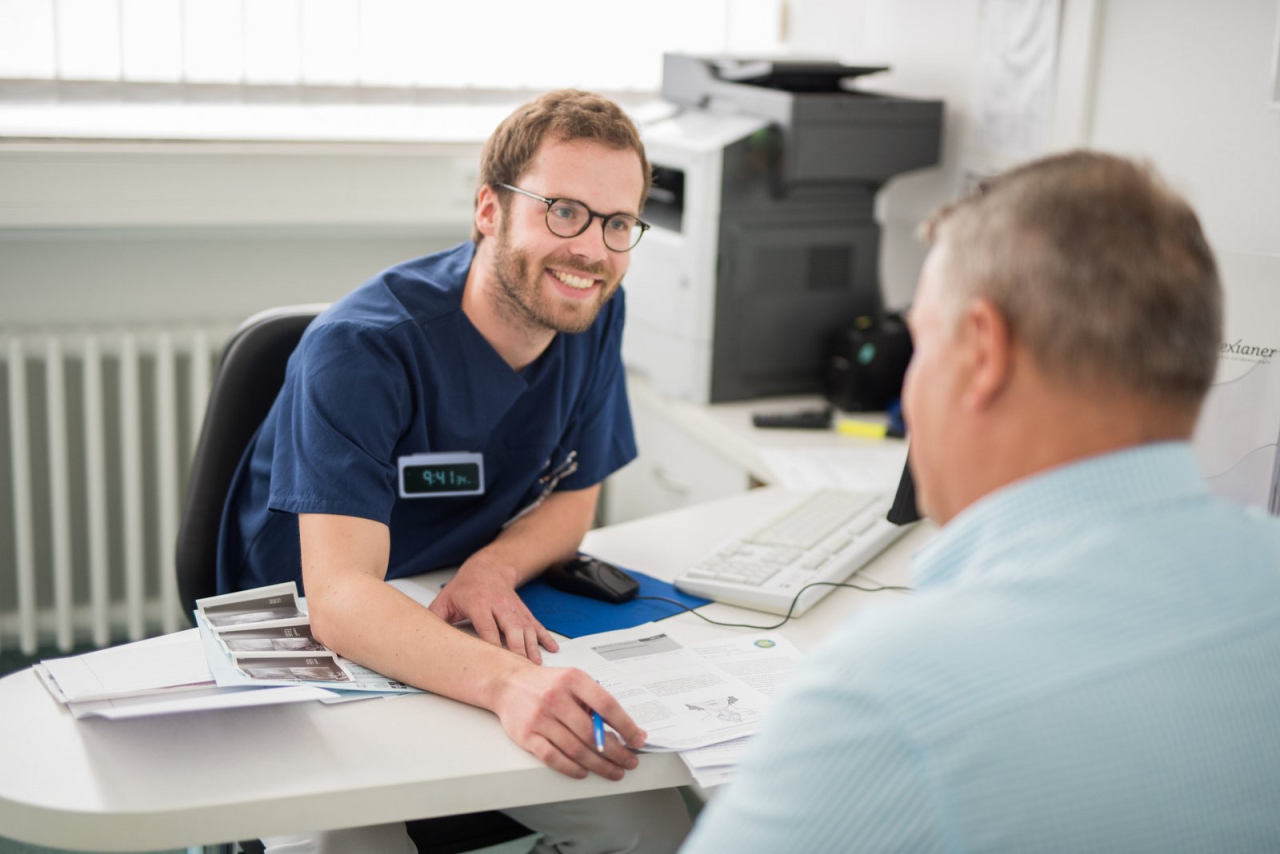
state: 9:41
